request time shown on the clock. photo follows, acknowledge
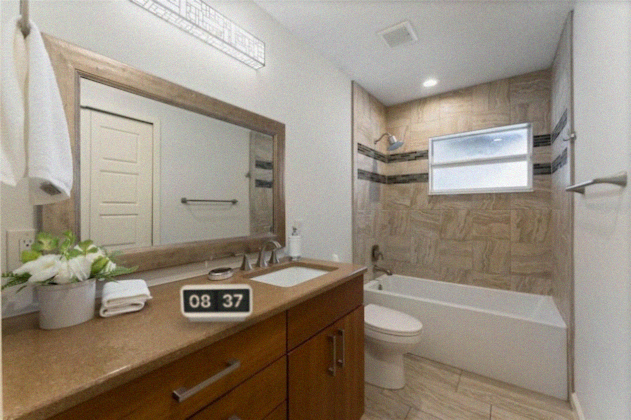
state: 8:37
